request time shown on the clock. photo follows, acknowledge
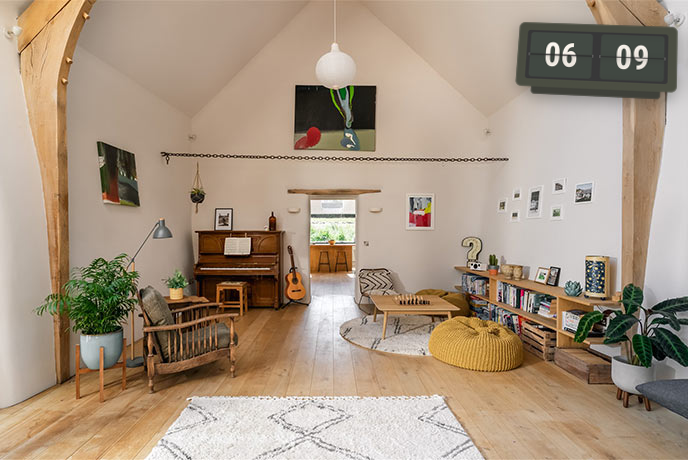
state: 6:09
